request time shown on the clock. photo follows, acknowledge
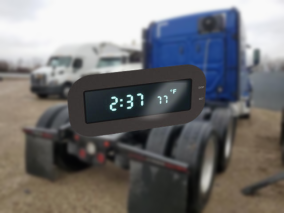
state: 2:37
